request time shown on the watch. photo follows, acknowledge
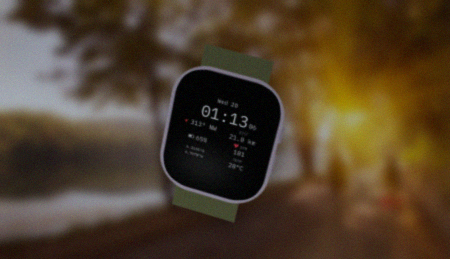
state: 1:13
